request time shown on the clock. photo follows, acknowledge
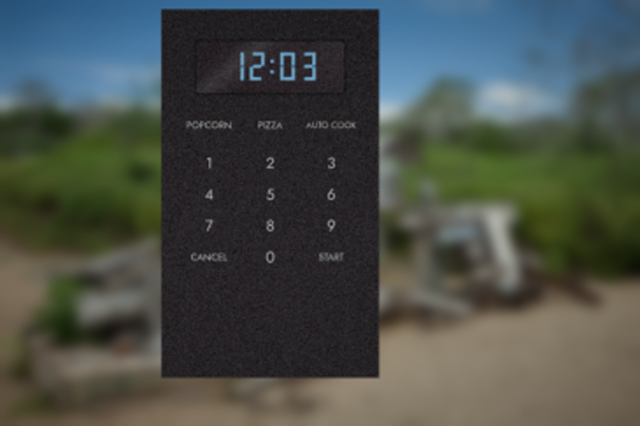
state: 12:03
